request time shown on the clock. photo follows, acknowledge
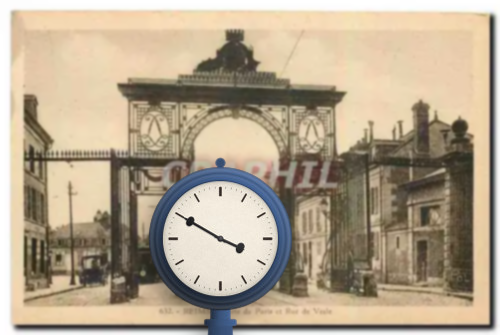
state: 3:50
